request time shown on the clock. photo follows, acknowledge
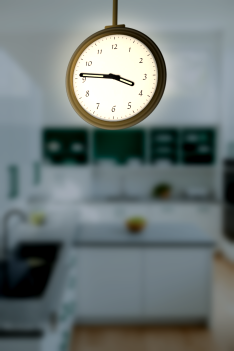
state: 3:46
